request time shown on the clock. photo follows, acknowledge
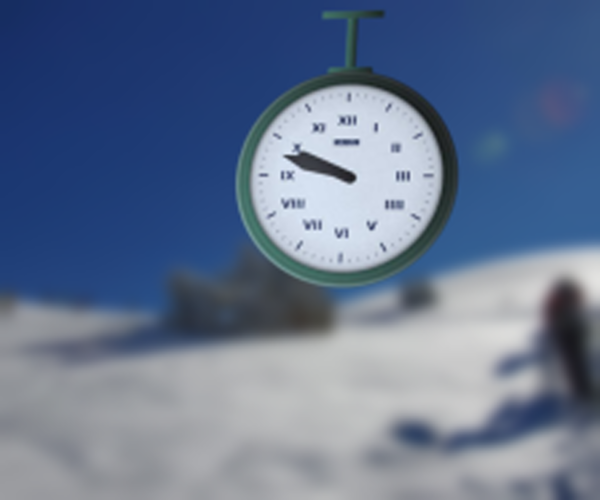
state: 9:48
